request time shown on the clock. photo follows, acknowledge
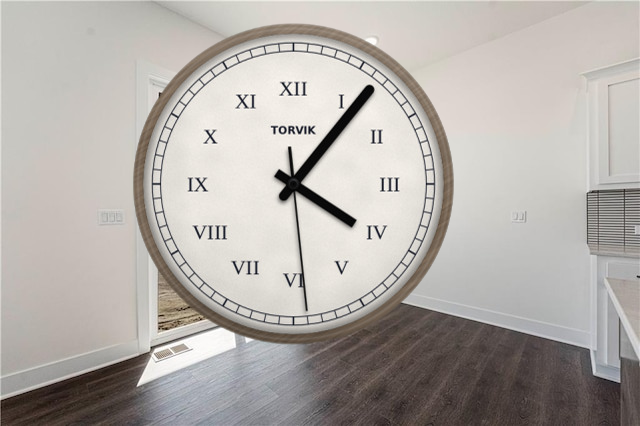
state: 4:06:29
